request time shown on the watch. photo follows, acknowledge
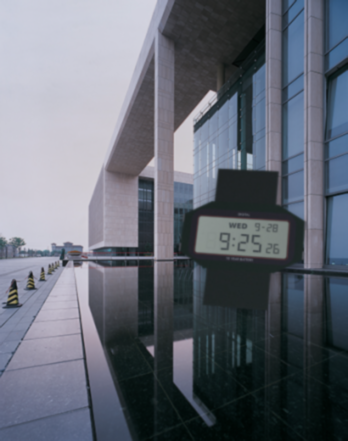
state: 9:25
